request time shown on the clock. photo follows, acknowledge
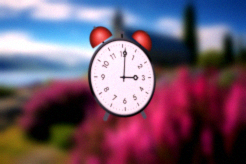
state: 3:01
